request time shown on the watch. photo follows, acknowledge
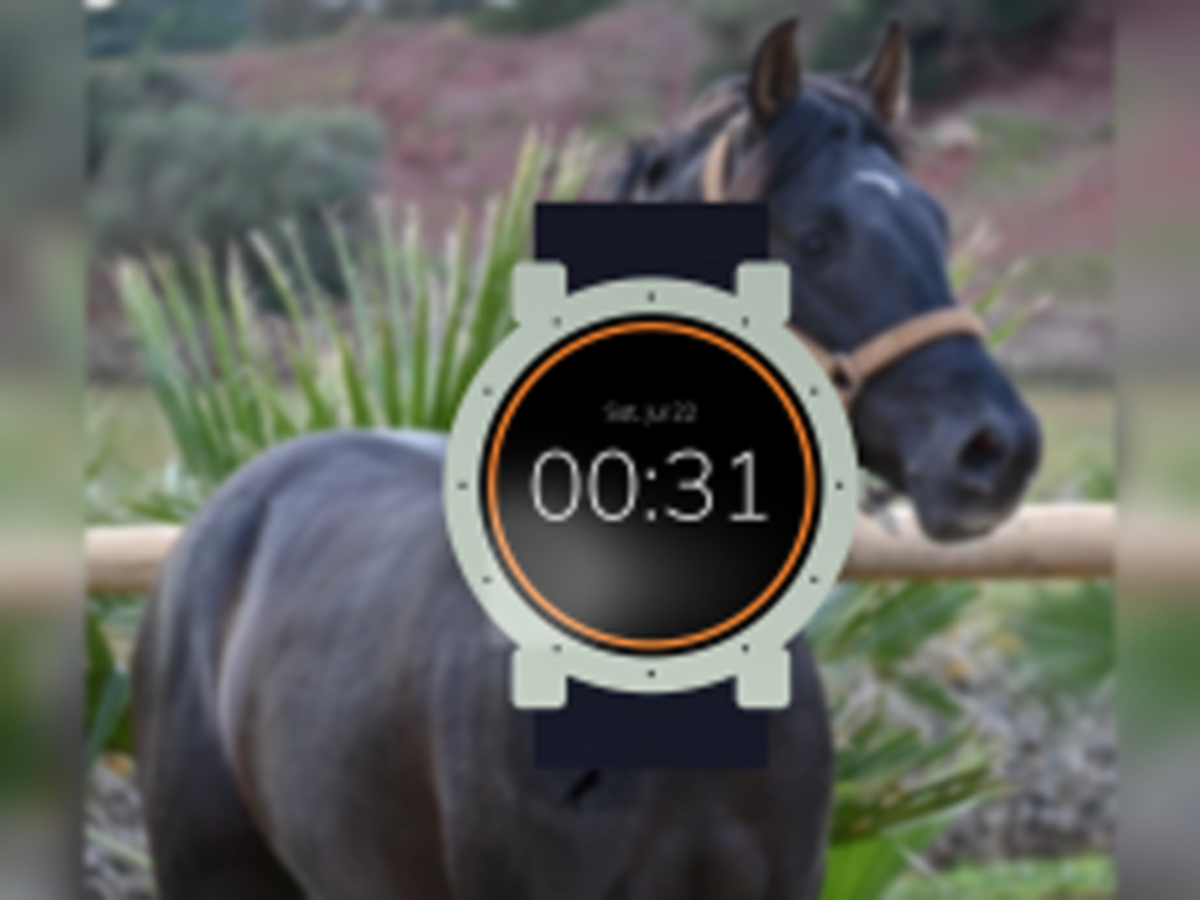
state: 0:31
